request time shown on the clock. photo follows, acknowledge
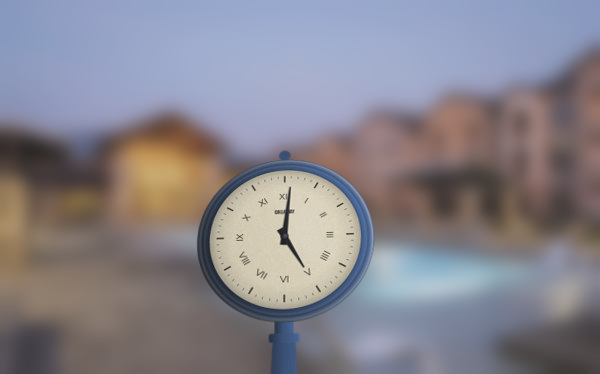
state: 5:01
